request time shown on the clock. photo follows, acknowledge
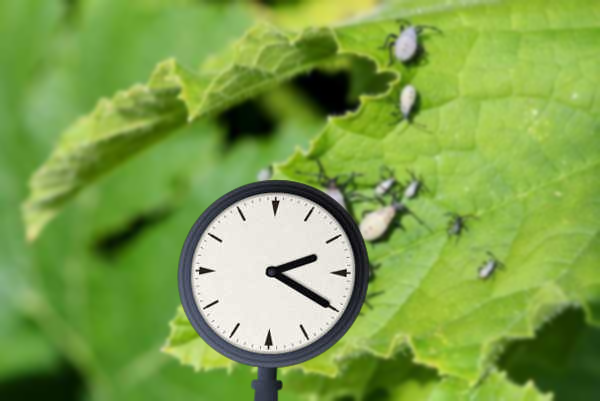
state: 2:20
